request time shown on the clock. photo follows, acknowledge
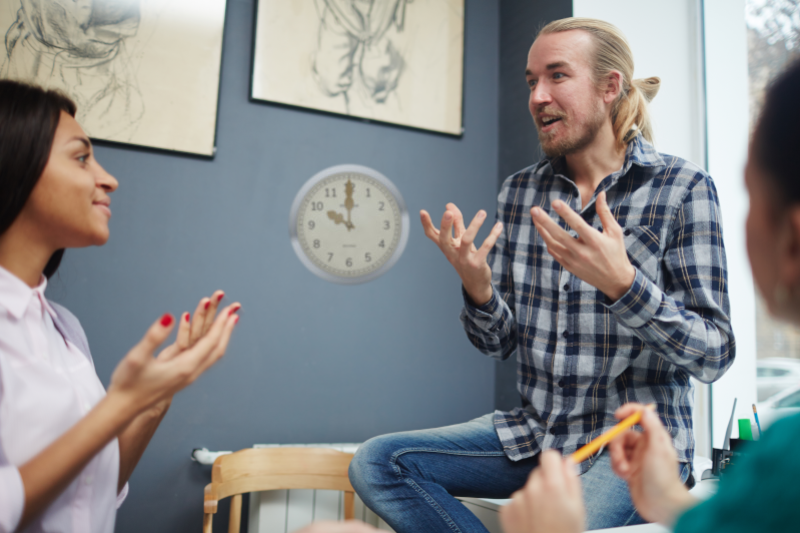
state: 10:00
